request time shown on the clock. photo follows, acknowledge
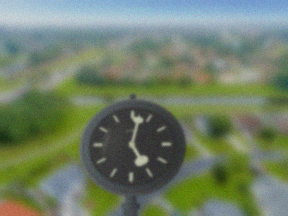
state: 5:02
